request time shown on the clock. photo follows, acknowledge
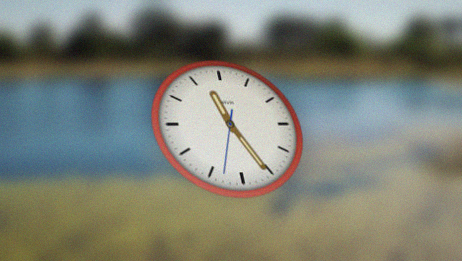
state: 11:25:33
